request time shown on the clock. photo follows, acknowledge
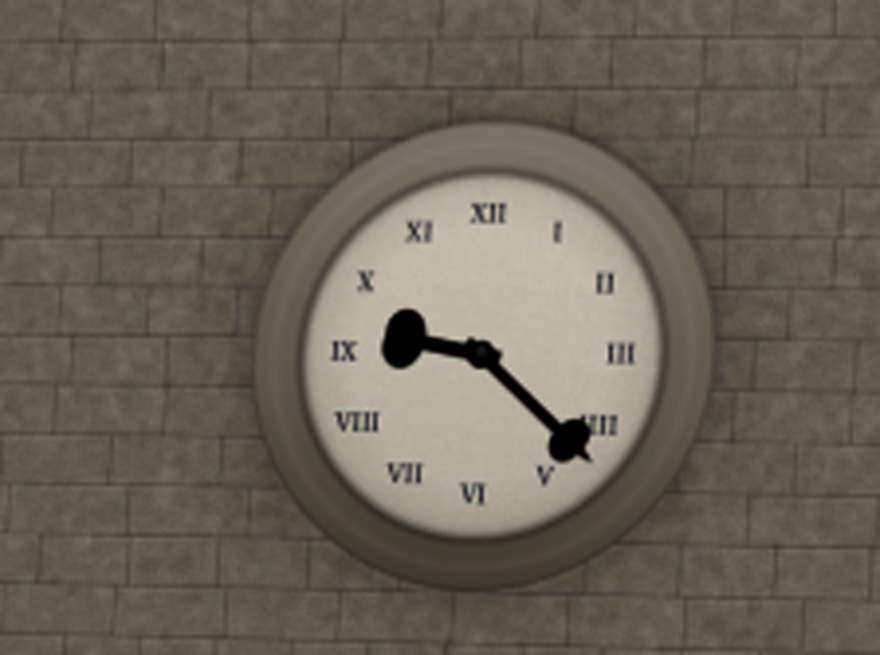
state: 9:22
